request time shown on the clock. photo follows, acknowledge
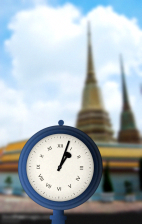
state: 1:03
